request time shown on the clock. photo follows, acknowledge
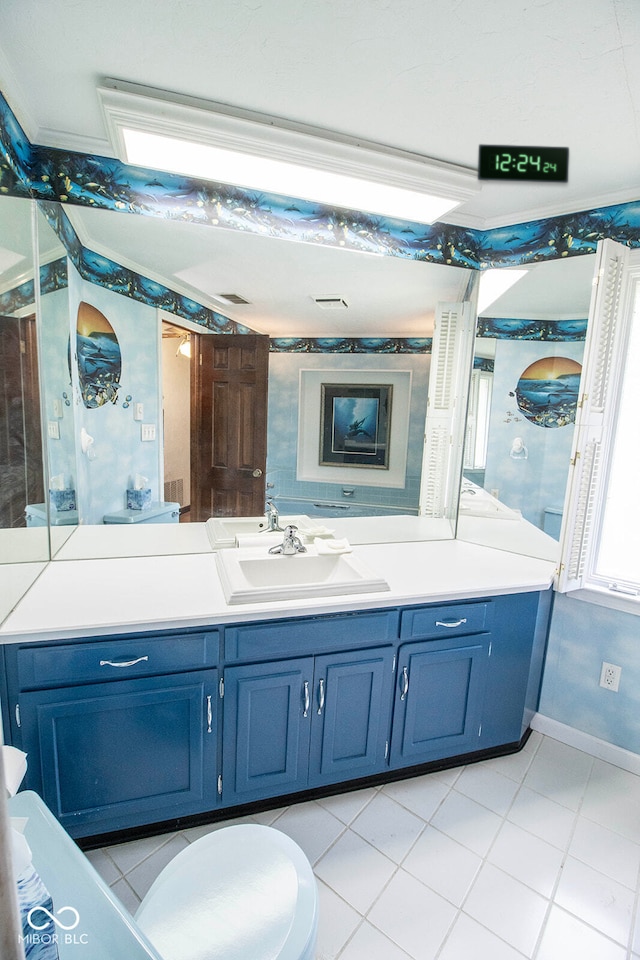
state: 12:24
